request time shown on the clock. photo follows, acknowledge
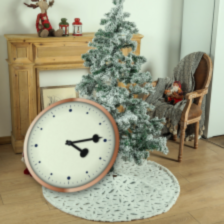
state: 4:14
